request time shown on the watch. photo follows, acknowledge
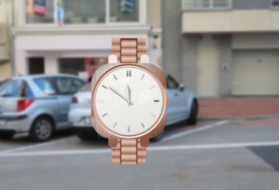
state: 11:51
